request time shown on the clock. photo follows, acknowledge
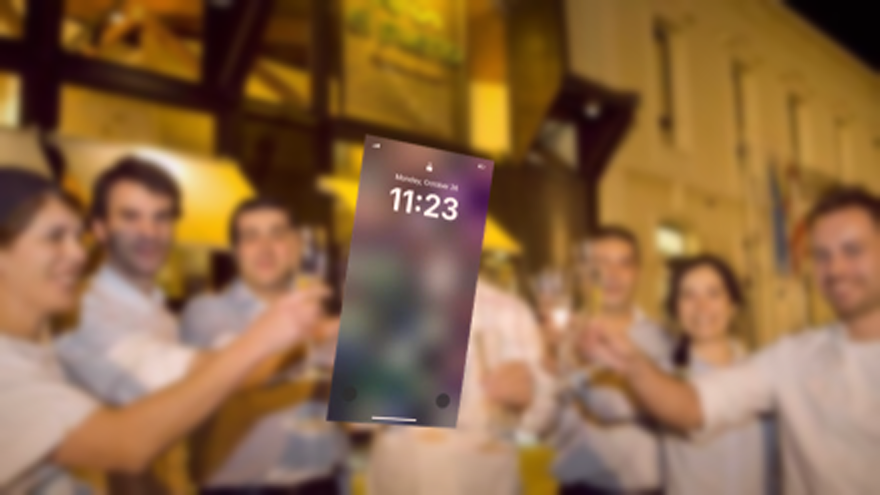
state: 11:23
